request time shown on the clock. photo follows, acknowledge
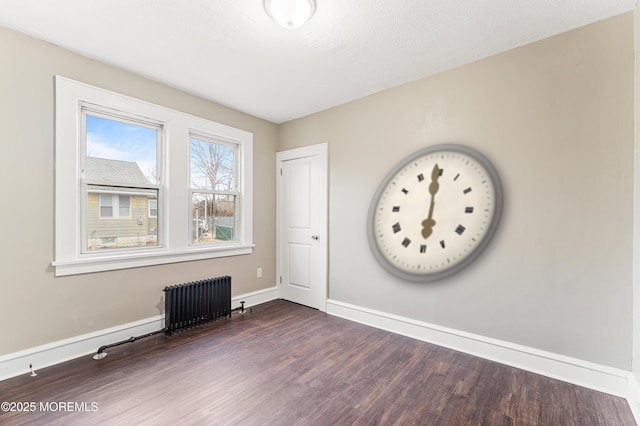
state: 5:59
